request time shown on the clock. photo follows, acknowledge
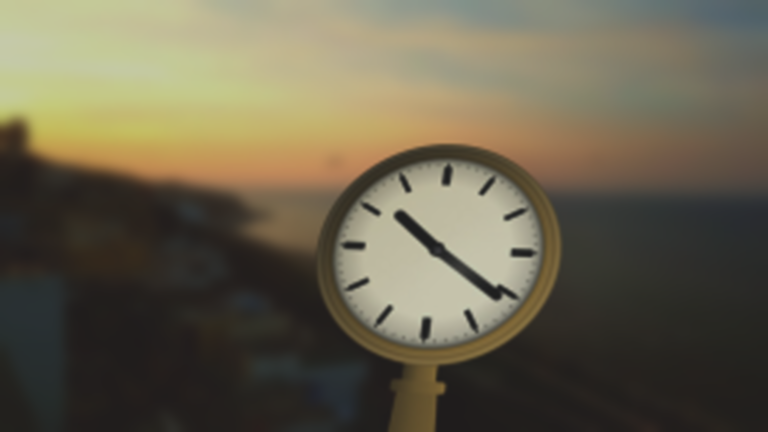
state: 10:21
